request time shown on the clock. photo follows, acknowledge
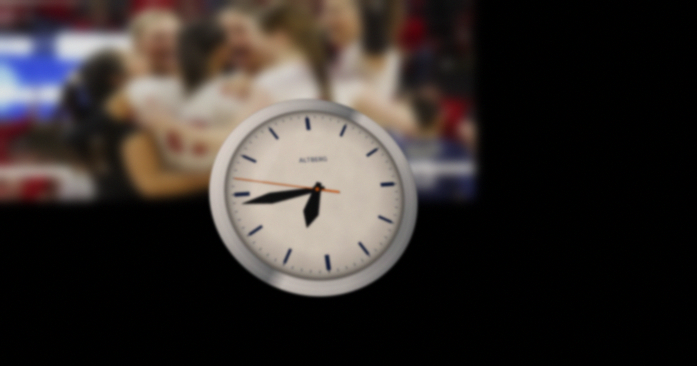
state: 6:43:47
